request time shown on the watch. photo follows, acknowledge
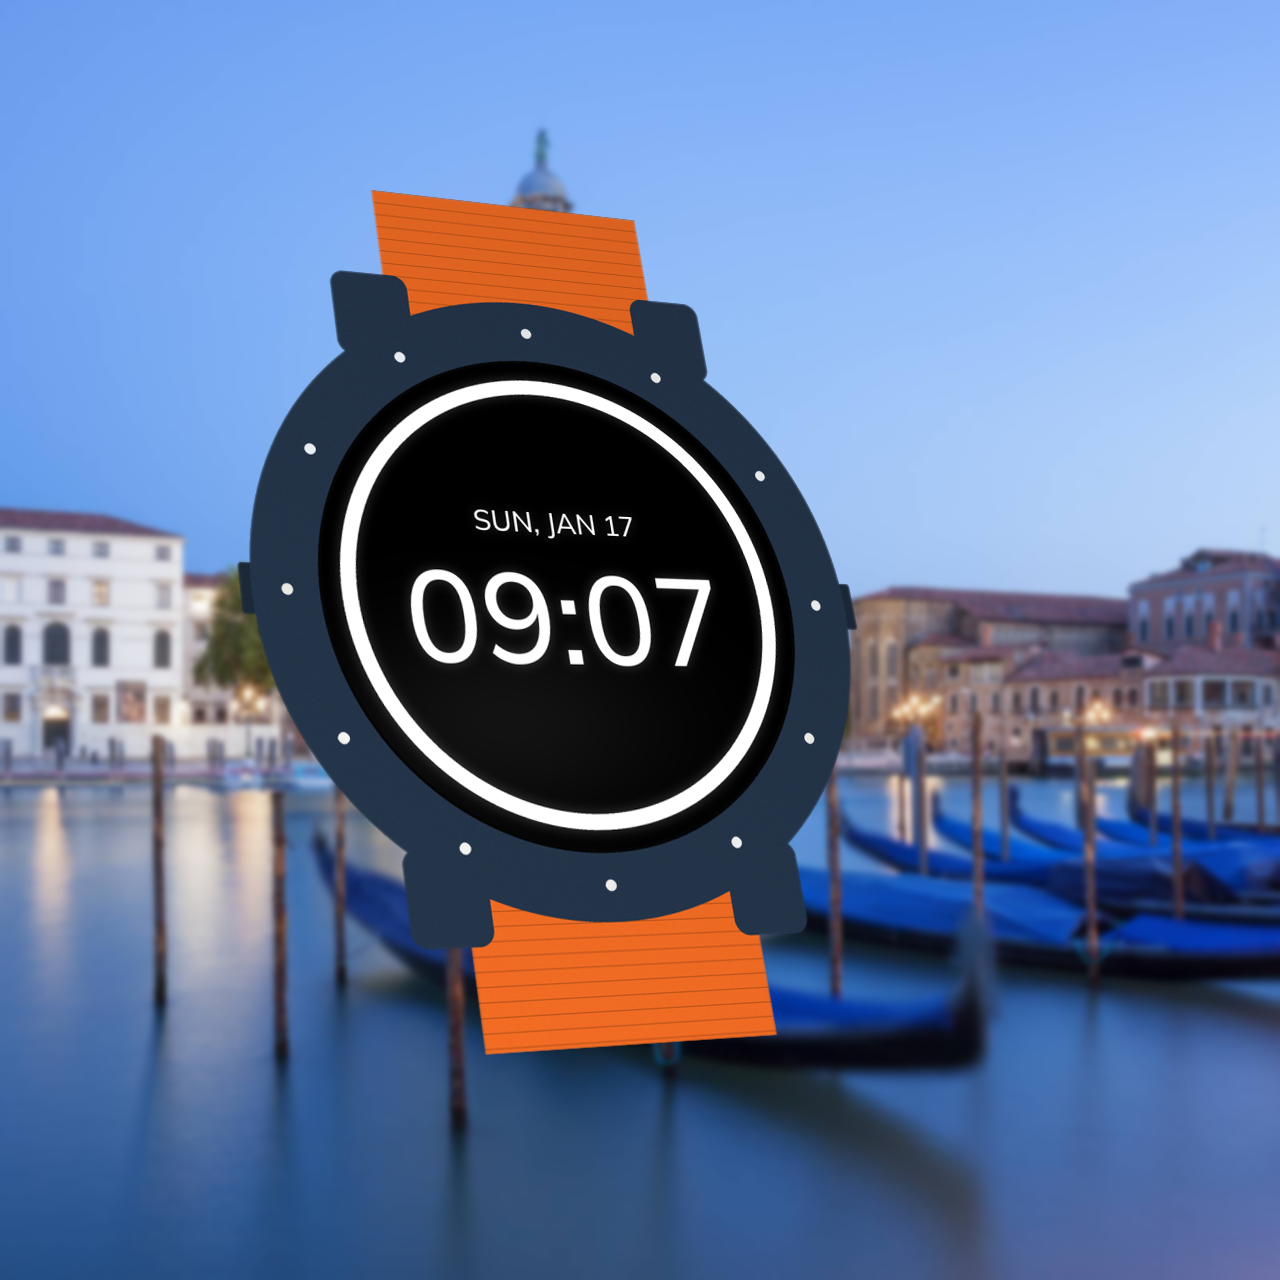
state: 9:07
